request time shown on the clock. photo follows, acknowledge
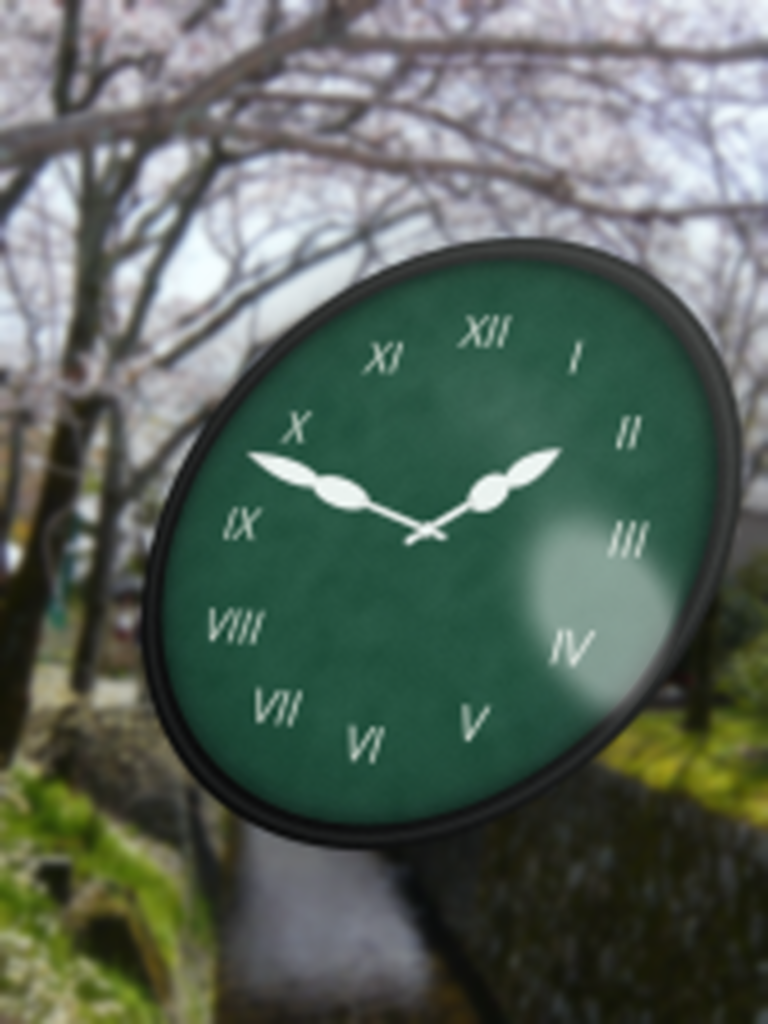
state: 1:48
